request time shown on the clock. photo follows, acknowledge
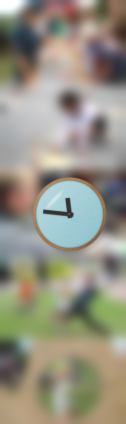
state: 11:46
